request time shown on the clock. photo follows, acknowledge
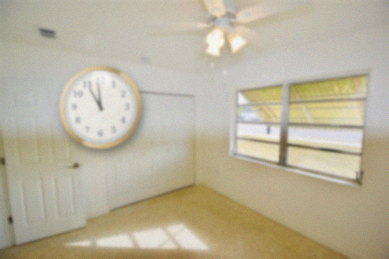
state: 10:59
